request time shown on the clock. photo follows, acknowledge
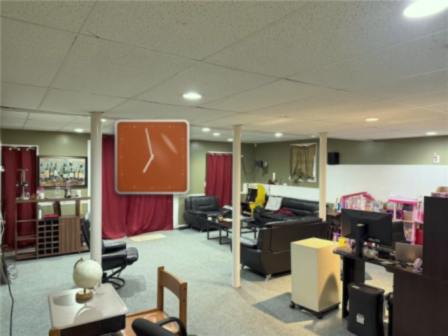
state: 6:58
